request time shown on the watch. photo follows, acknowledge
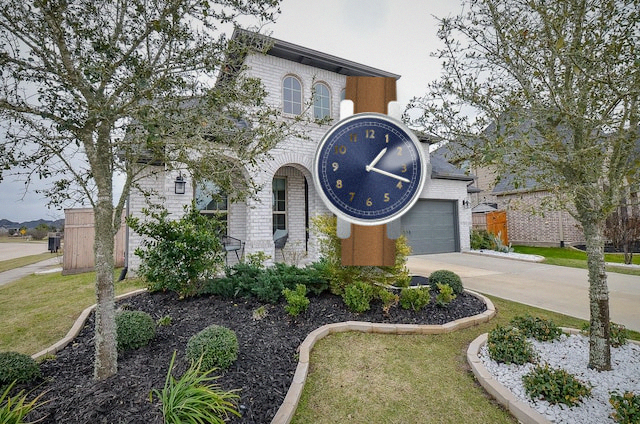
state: 1:18
